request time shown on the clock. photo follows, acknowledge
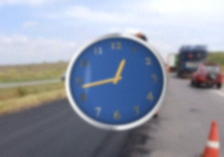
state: 12:43
